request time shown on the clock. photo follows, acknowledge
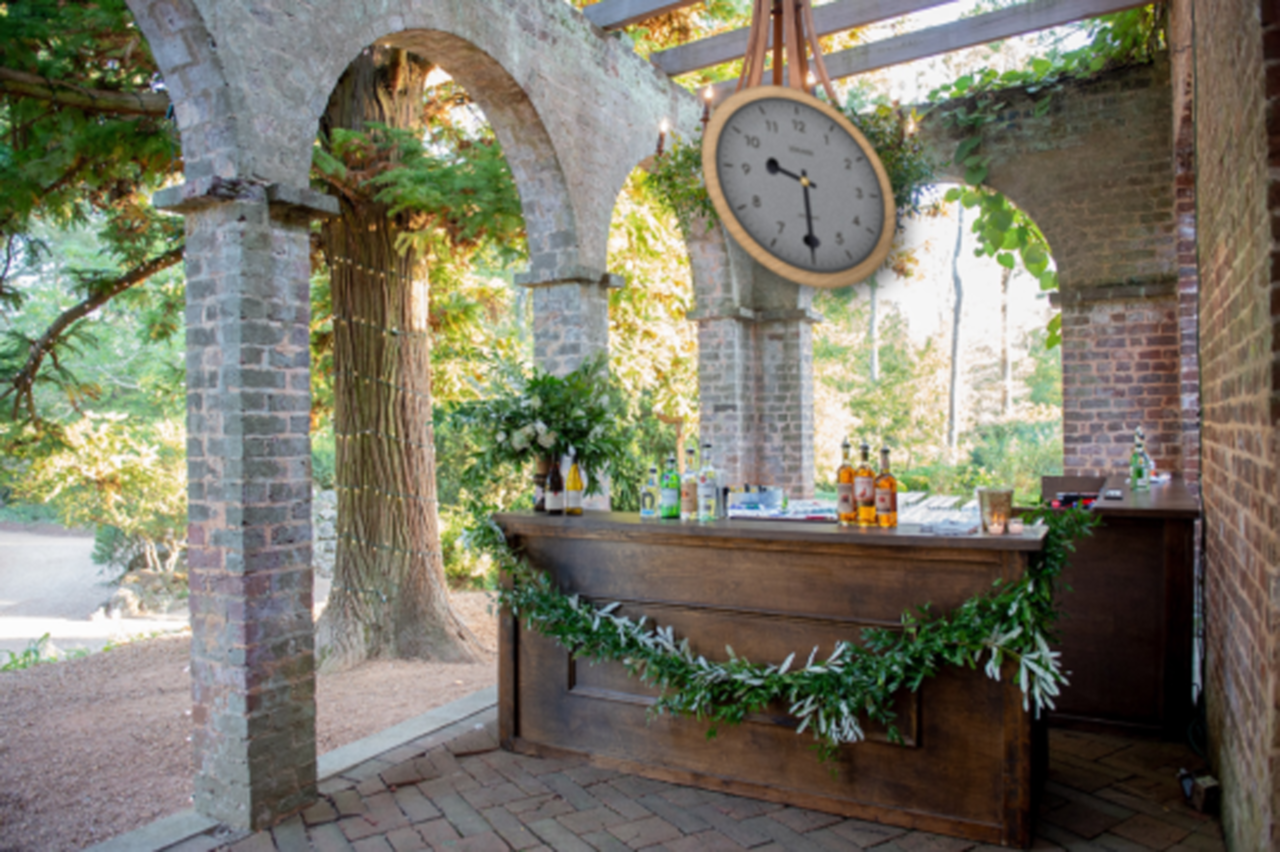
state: 9:30
